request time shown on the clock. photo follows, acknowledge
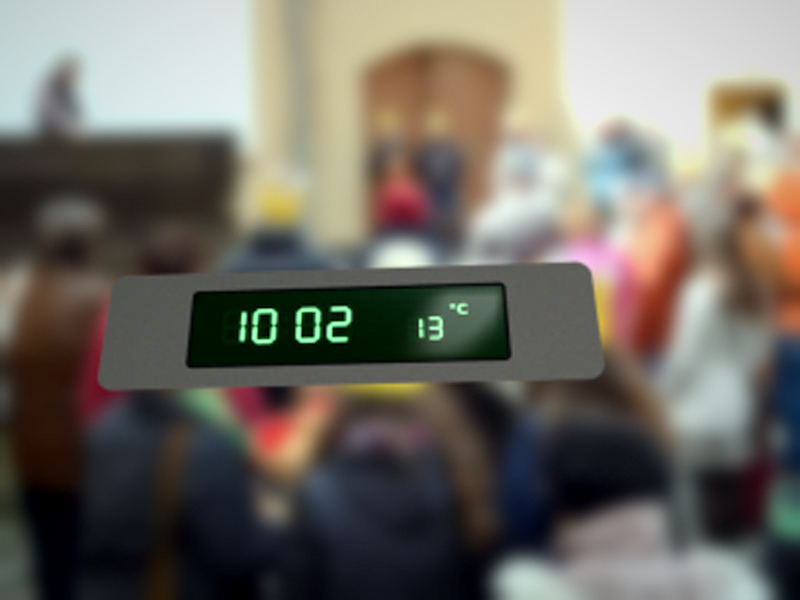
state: 10:02
